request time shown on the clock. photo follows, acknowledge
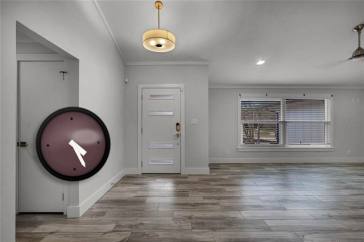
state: 4:26
